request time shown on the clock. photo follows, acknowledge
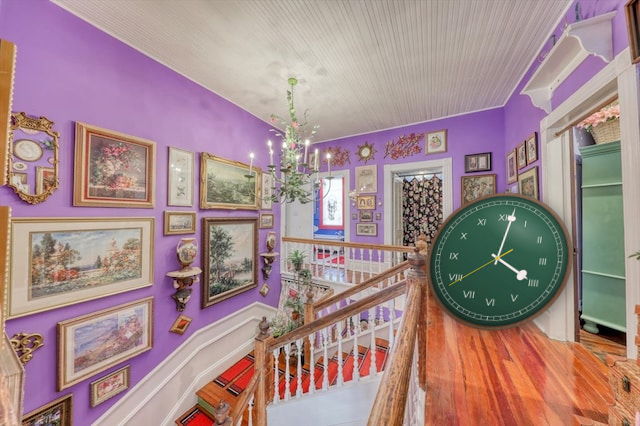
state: 4:01:39
